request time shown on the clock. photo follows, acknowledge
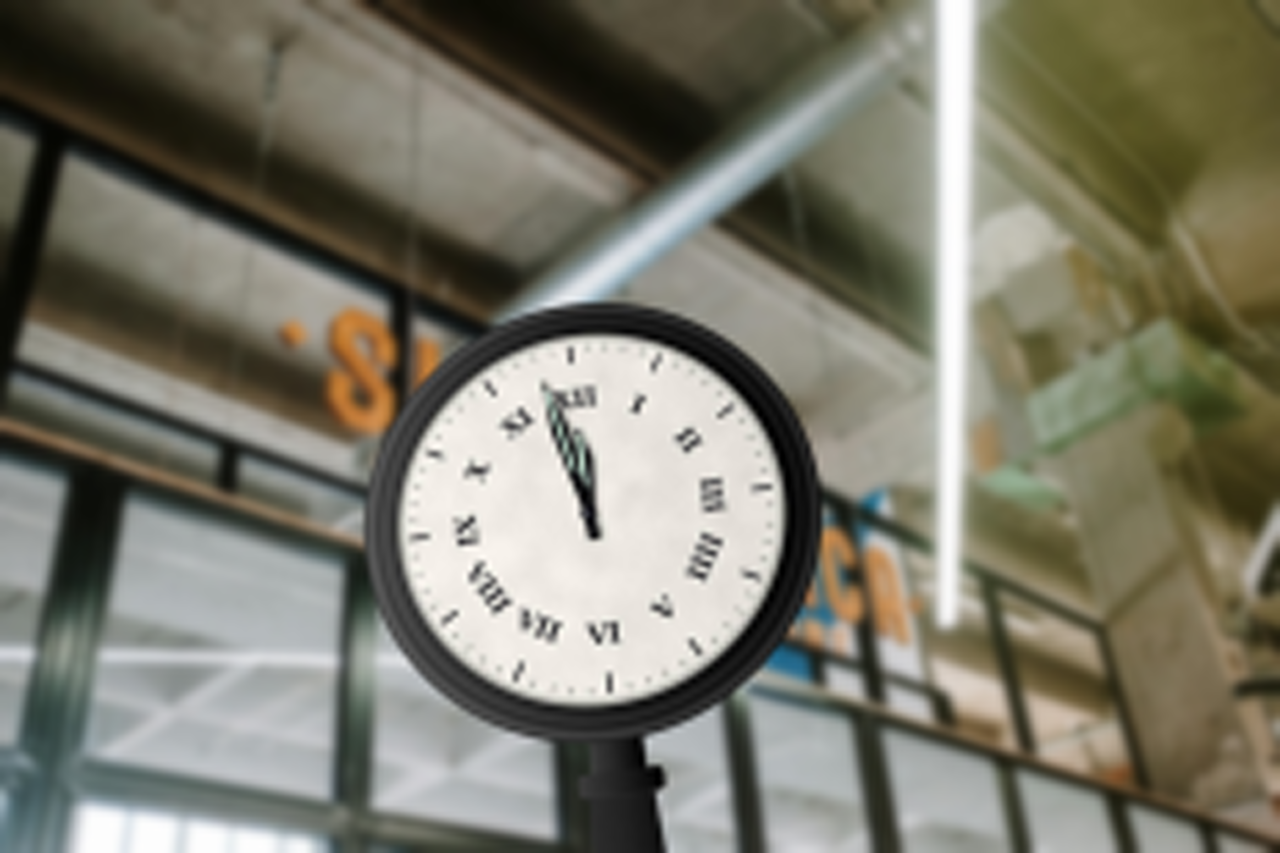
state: 11:58
